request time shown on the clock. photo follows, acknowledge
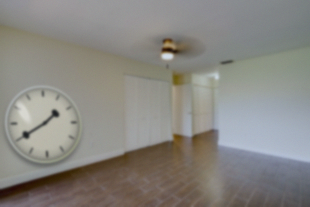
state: 1:40
